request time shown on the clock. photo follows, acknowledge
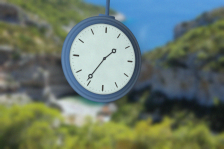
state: 1:36
